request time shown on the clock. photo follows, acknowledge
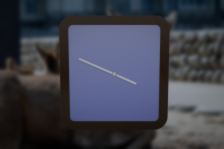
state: 3:49
